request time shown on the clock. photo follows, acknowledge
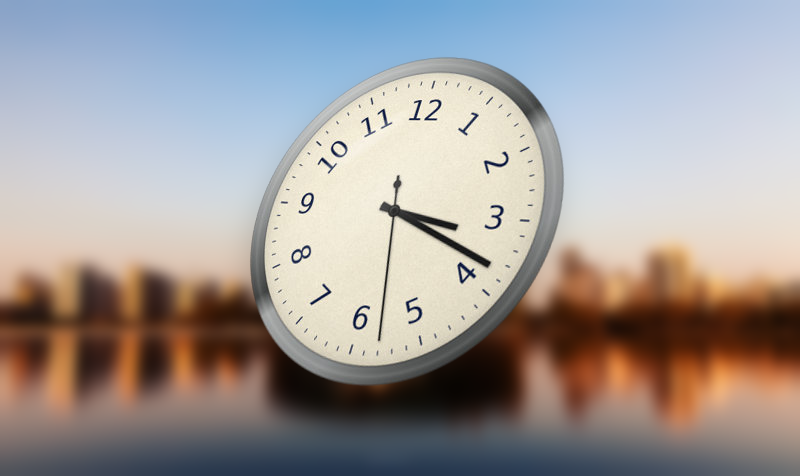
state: 3:18:28
